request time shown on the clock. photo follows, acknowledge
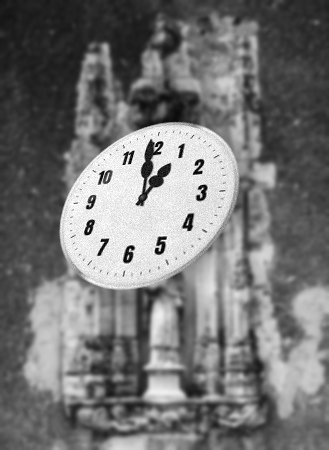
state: 12:59
